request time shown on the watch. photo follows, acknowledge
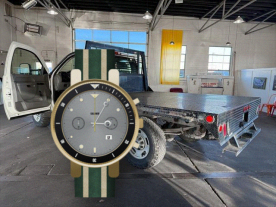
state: 3:05
